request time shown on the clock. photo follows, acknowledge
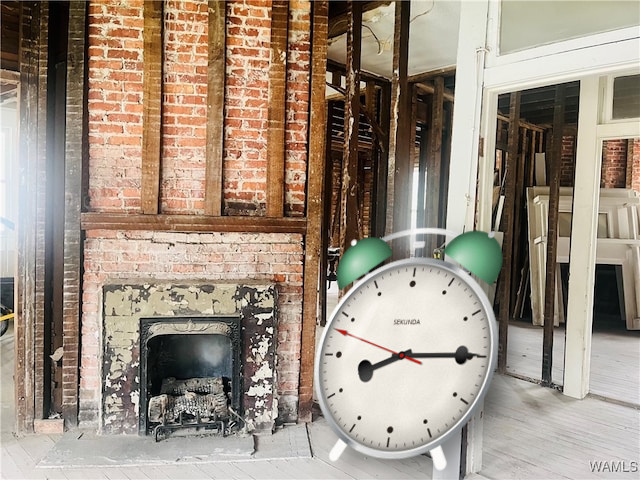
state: 8:14:48
